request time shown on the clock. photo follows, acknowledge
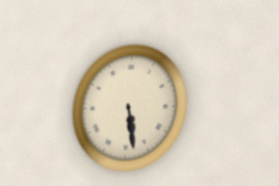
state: 5:28
